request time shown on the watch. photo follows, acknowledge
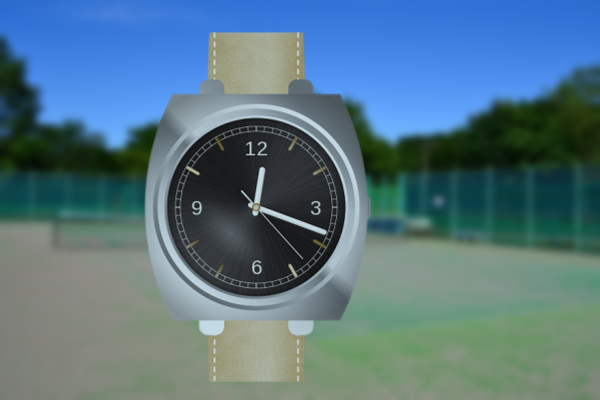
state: 12:18:23
